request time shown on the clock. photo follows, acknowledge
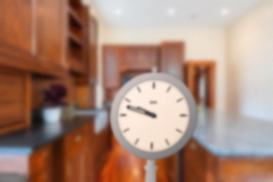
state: 9:48
